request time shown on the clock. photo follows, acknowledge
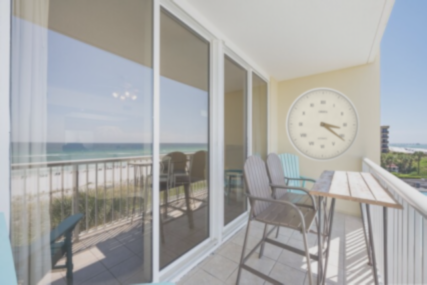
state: 3:21
